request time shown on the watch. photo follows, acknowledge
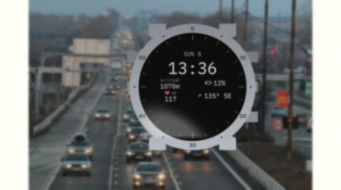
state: 13:36
